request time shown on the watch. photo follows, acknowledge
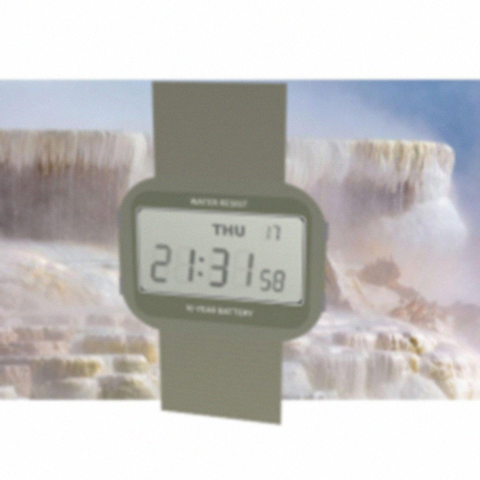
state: 21:31:58
